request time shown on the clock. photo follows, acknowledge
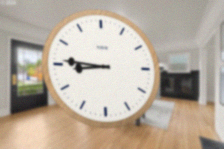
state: 8:46
